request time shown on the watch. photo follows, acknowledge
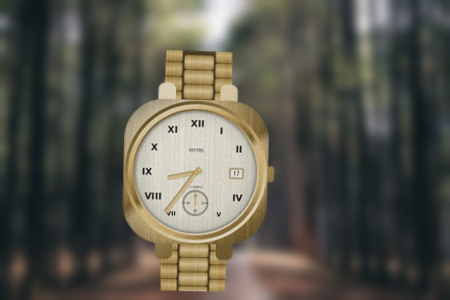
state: 8:36
